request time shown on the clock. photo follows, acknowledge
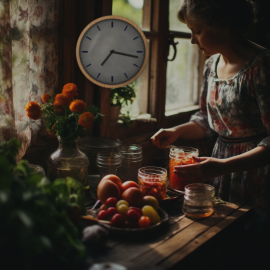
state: 7:17
